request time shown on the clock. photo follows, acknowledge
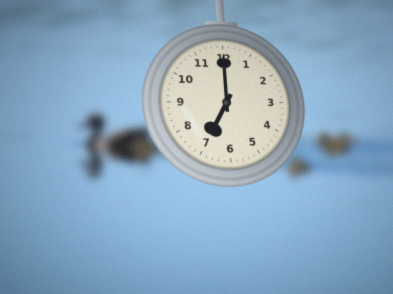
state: 7:00
